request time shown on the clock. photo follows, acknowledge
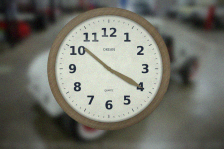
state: 10:20
